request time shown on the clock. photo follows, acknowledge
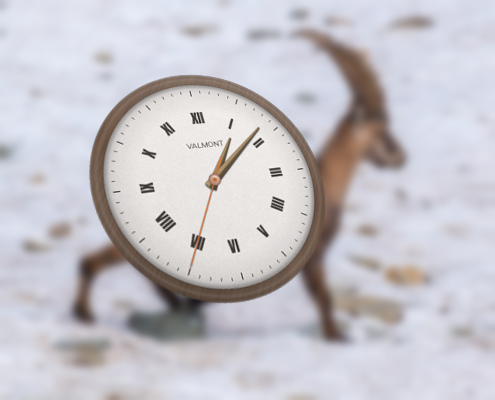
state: 1:08:35
